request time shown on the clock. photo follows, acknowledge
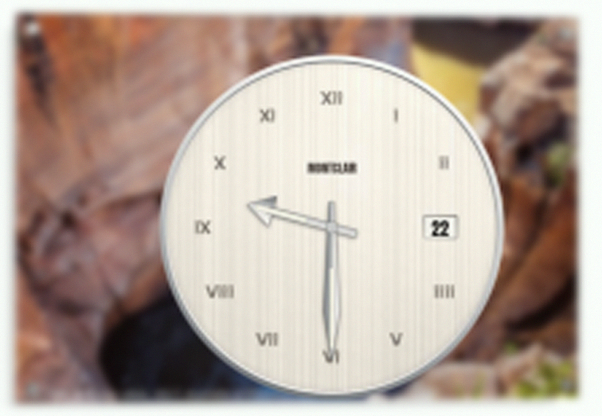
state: 9:30
